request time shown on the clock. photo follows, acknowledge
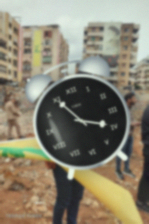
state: 3:55
